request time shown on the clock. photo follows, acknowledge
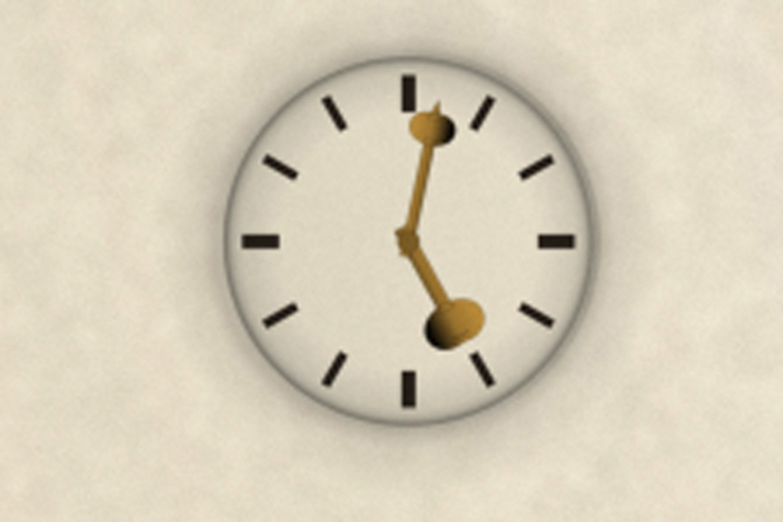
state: 5:02
